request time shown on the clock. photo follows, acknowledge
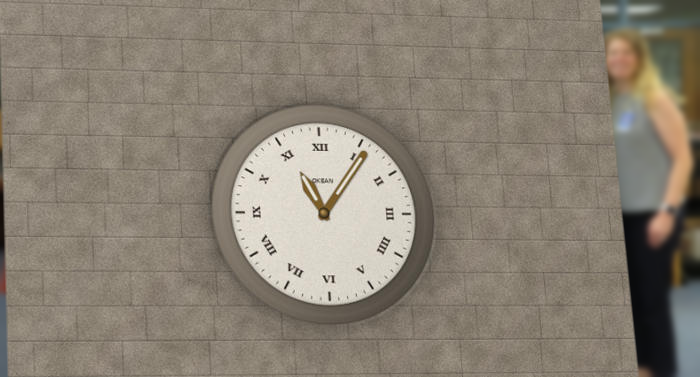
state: 11:06
